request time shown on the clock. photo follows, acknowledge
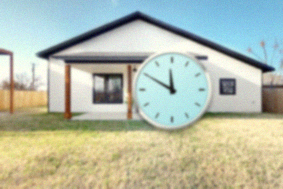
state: 11:50
